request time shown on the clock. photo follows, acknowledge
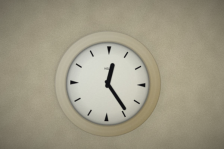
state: 12:24
